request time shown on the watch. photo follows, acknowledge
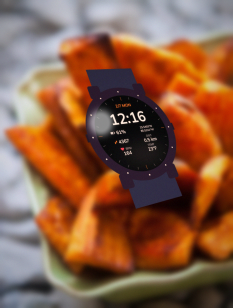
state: 12:16
